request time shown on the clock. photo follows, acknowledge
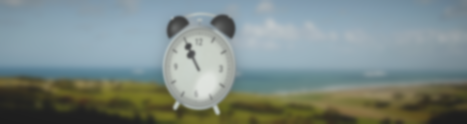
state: 10:55
